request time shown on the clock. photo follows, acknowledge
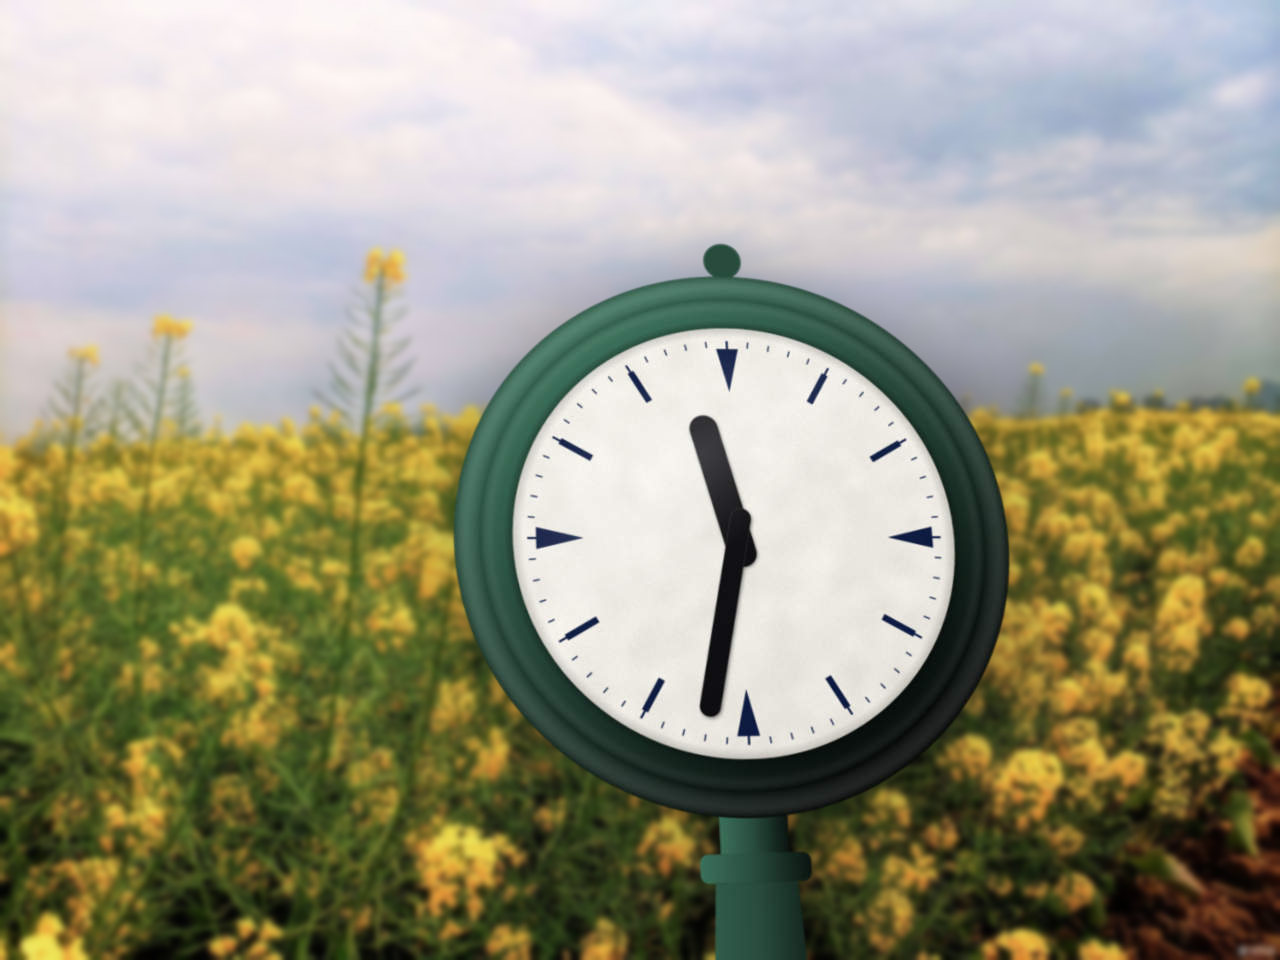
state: 11:32
